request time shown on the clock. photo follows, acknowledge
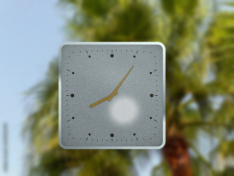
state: 8:06
